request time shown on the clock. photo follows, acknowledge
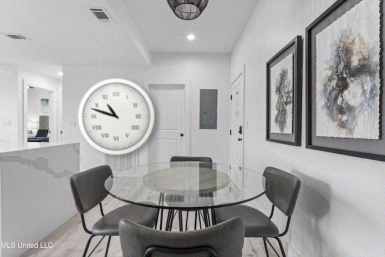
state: 10:48
